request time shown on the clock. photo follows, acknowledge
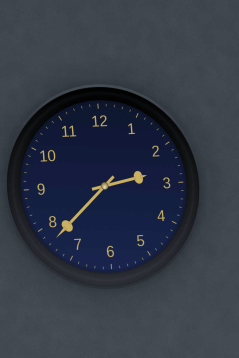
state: 2:38
